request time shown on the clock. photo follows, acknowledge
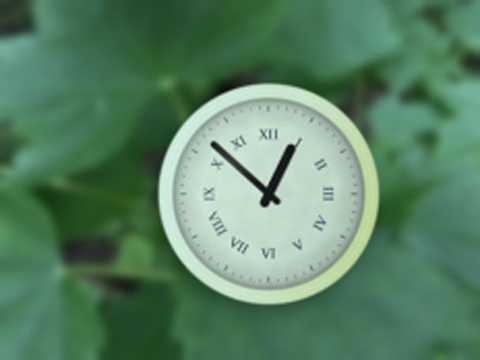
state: 12:52
